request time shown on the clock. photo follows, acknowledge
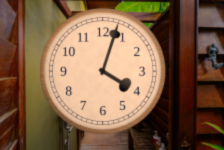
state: 4:03
